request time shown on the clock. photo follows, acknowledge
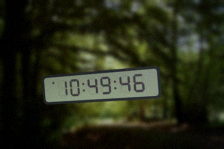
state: 10:49:46
